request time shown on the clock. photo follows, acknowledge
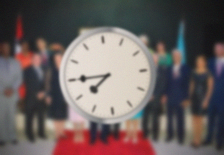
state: 7:45
